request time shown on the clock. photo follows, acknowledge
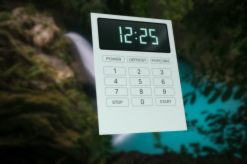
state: 12:25
